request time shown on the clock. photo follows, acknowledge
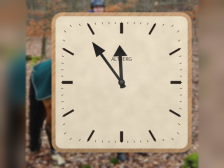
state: 11:54
